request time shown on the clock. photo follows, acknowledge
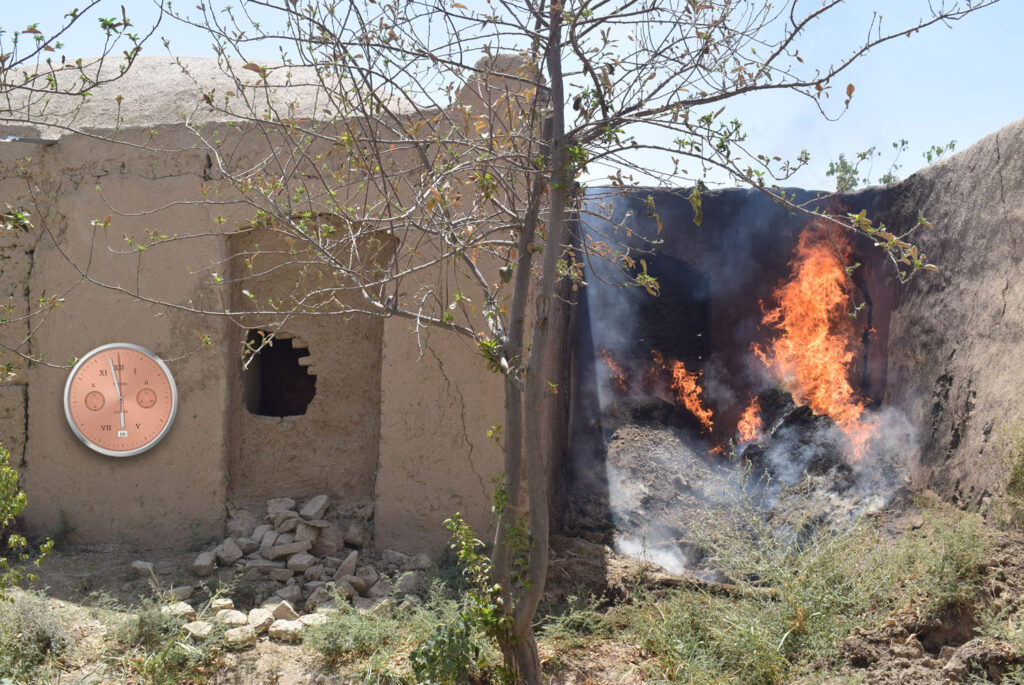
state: 5:58
